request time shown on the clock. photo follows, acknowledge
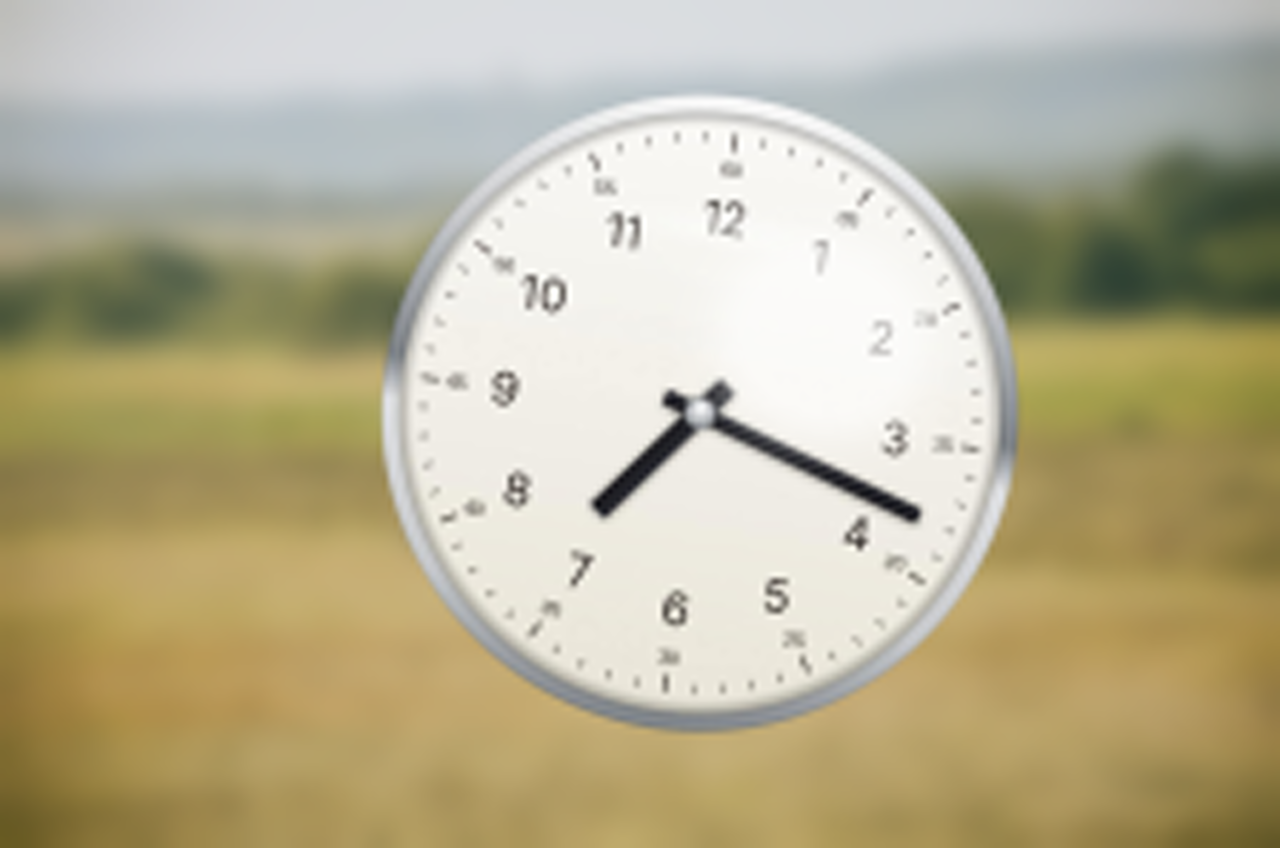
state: 7:18
